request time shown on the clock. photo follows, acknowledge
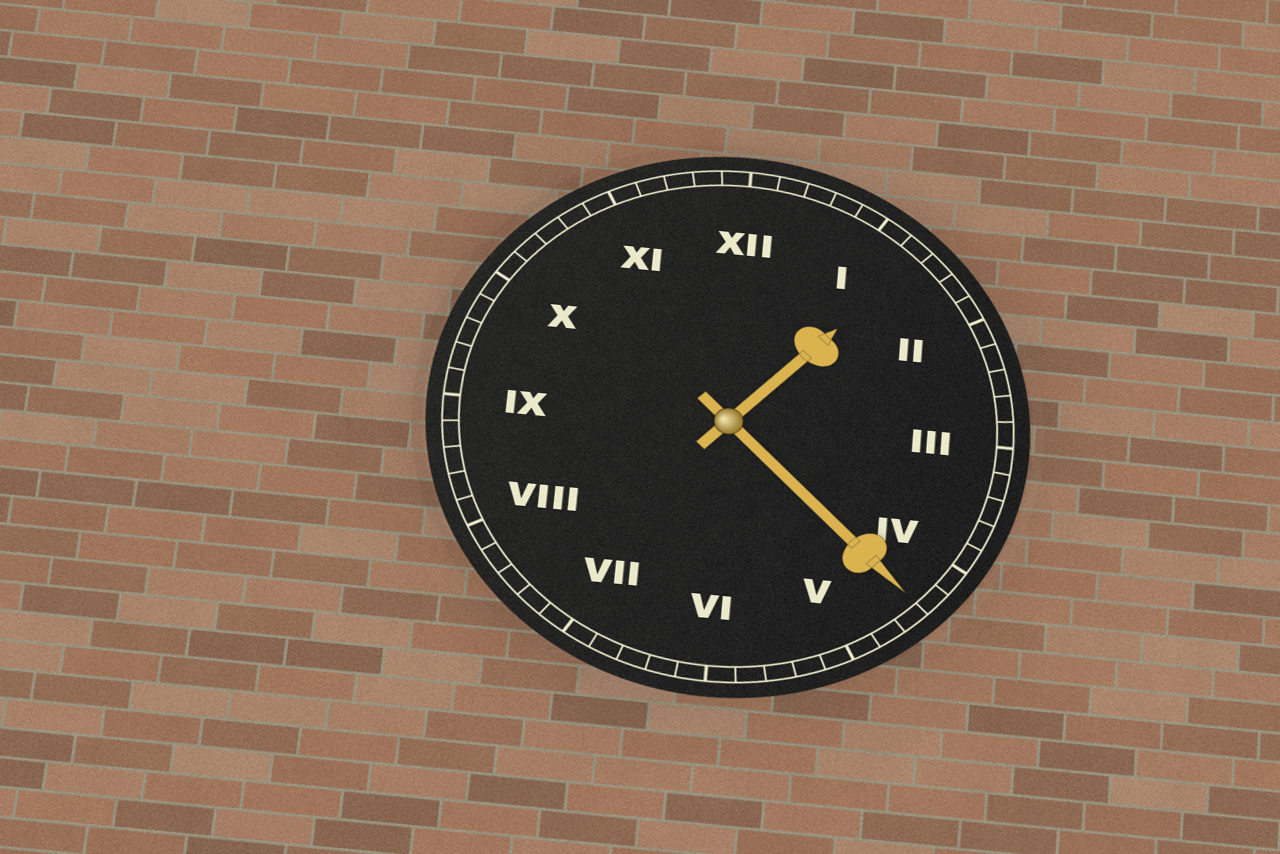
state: 1:22
